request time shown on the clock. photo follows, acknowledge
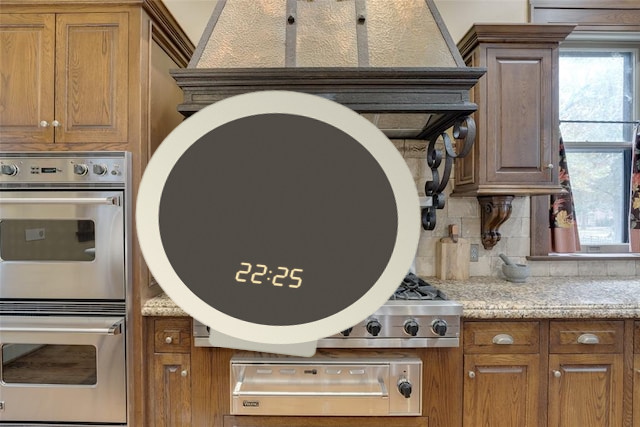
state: 22:25
